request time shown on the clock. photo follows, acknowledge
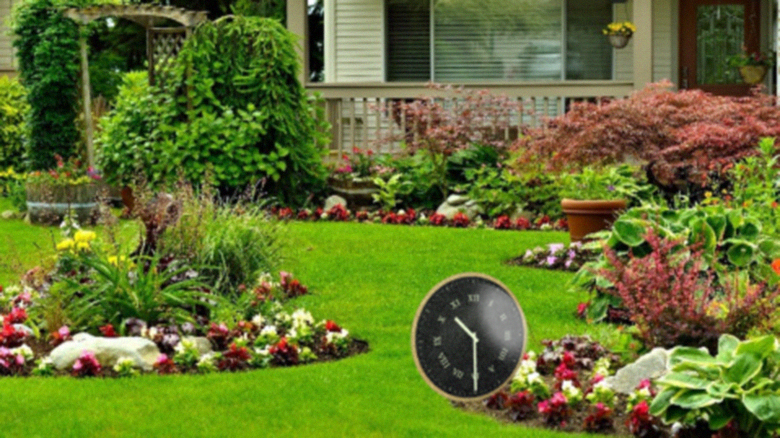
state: 10:30
